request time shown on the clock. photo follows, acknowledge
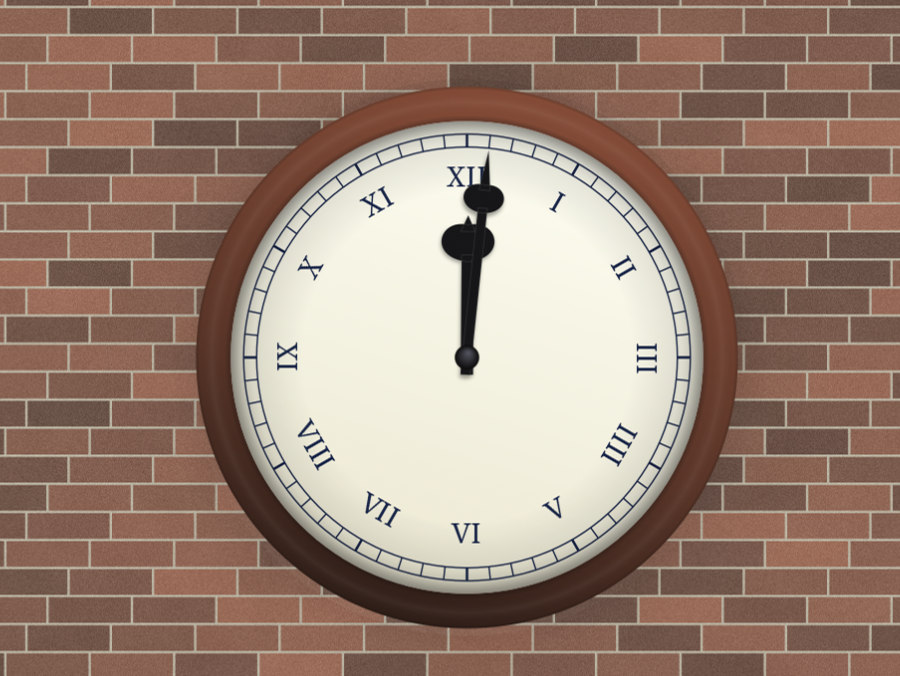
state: 12:01
